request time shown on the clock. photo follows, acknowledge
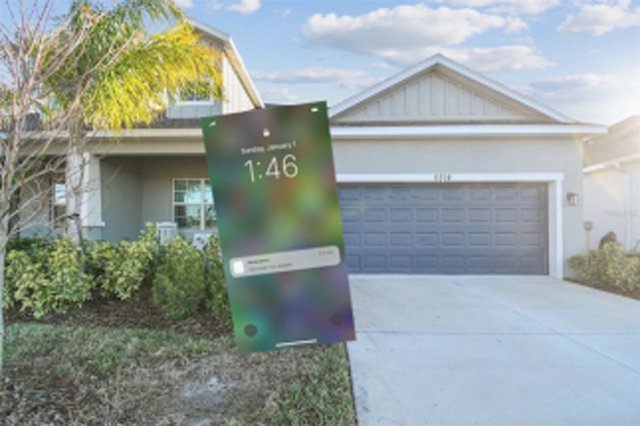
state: 1:46
